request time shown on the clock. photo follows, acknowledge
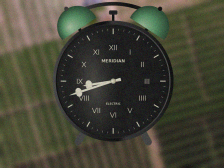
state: 8:42
